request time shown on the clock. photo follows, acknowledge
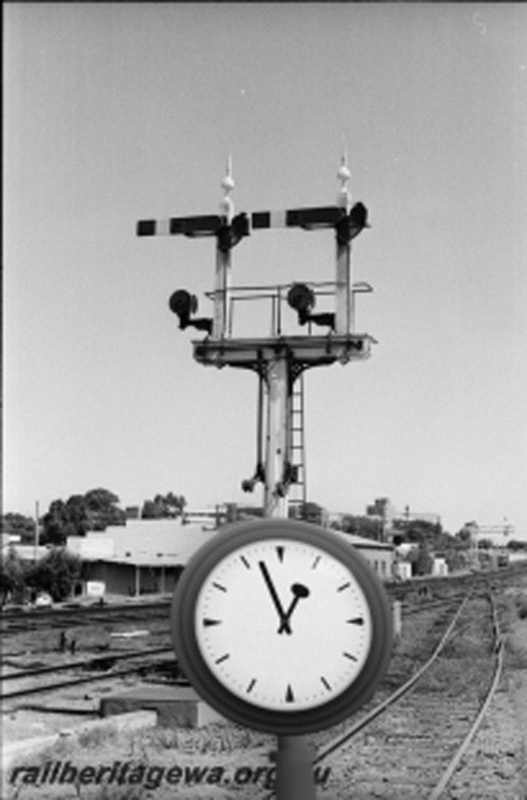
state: 12:57
